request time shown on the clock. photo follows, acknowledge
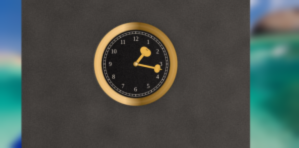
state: 1:17
